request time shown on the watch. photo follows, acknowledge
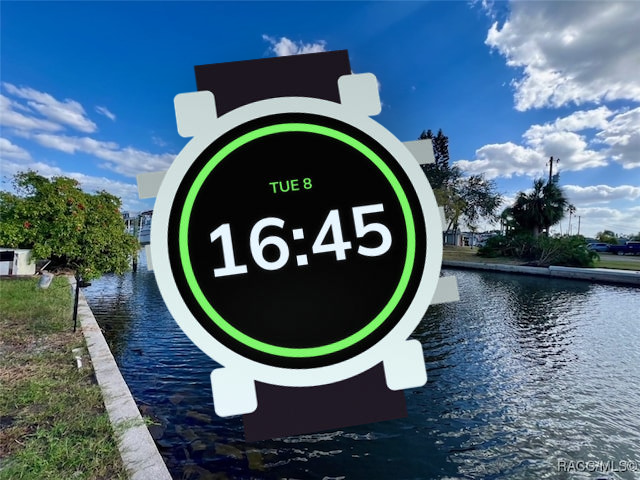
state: 16:45
